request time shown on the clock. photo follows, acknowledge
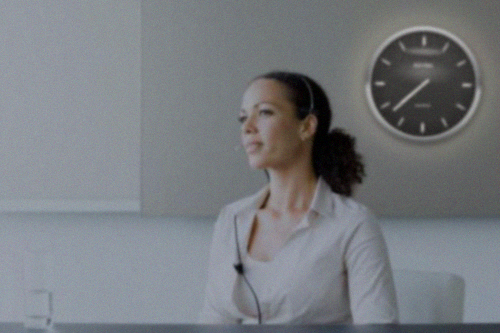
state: 7:38
